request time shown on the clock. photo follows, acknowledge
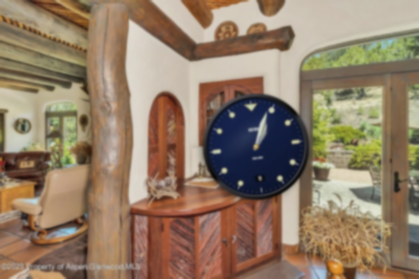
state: 1:04
